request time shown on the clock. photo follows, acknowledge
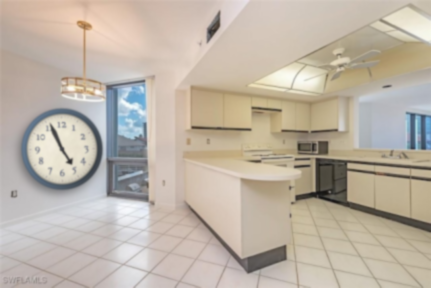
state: 4:56
